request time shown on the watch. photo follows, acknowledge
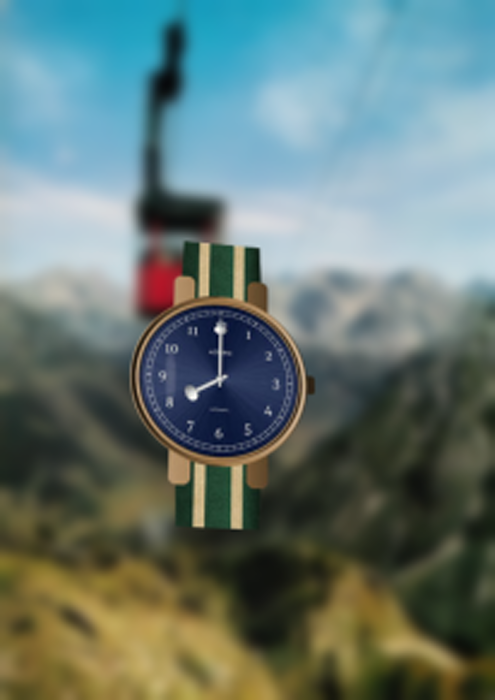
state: 8:00
